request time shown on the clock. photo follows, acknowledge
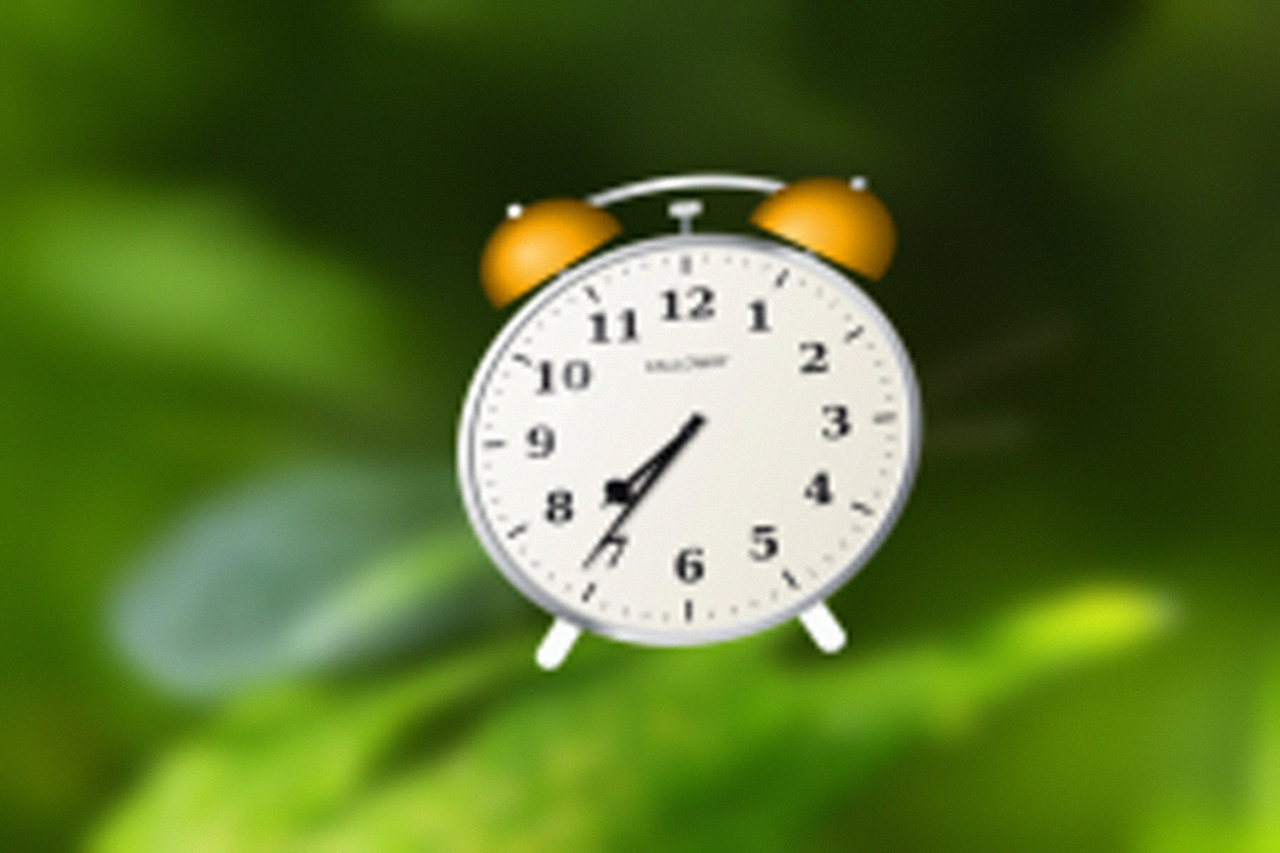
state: 7:36
